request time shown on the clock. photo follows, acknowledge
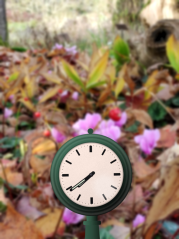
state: 7:39
